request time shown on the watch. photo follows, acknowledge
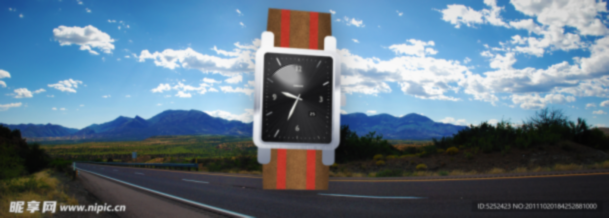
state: 9:34
